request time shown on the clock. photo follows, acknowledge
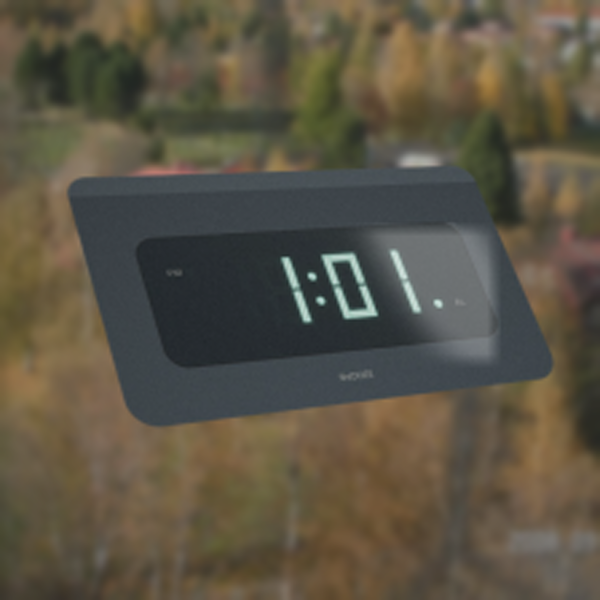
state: 1:01
